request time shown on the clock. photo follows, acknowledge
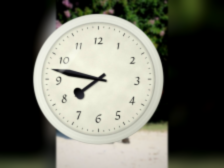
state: 7:47
